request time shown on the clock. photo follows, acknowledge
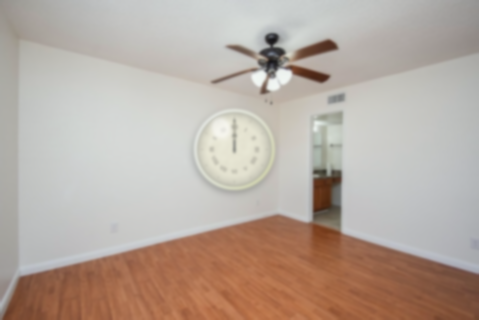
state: 12:00
